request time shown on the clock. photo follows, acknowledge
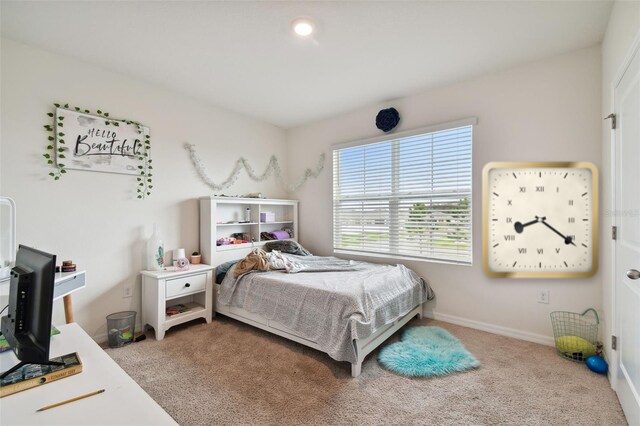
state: 8:21
